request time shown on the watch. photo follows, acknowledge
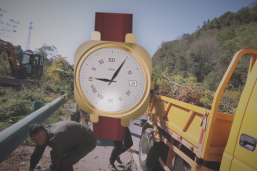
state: 9:05
